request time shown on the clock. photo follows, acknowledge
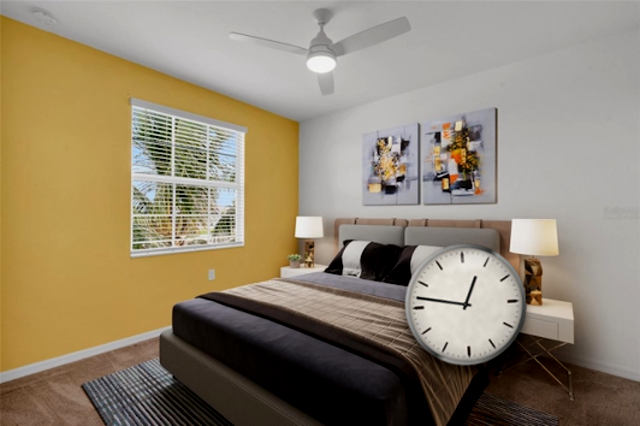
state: 12:47
